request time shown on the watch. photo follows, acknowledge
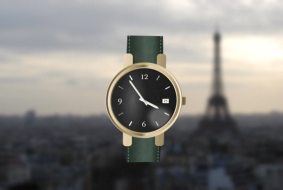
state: 3:54
